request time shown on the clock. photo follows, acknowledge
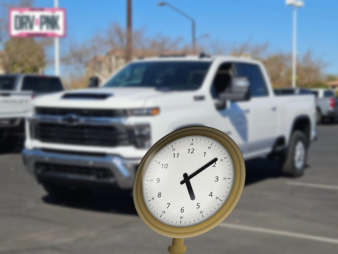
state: 5:09
